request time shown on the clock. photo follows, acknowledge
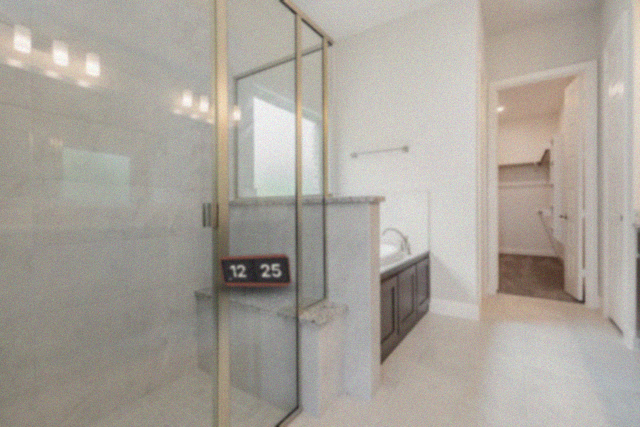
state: 12:25
